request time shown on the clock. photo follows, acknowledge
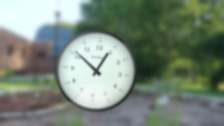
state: 12:51
